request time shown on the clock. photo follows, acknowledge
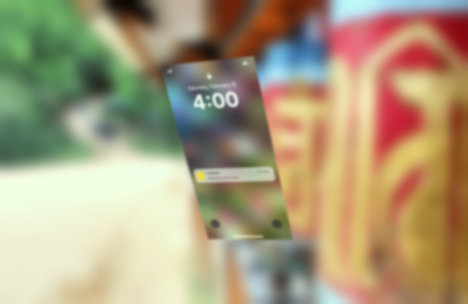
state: 4:00
